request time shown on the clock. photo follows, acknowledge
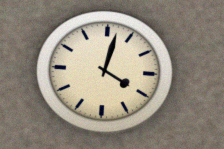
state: 4:02
